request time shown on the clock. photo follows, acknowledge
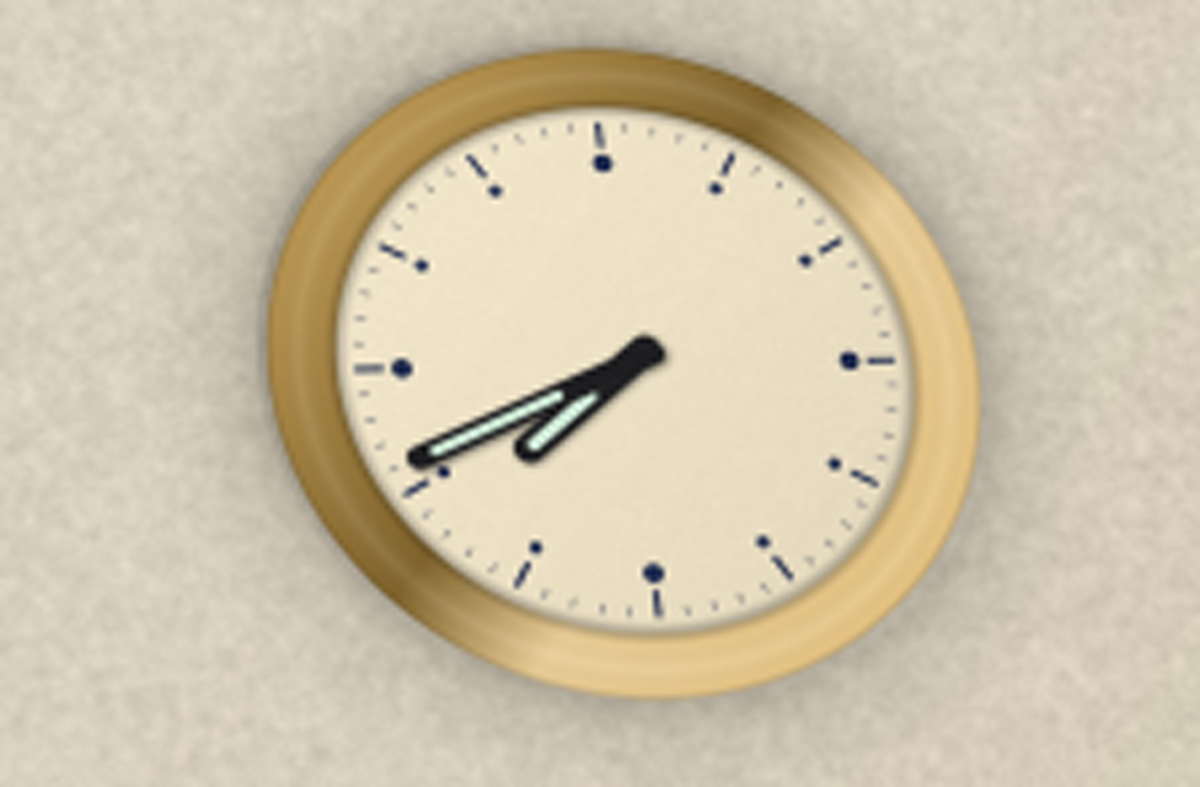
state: 7:41
